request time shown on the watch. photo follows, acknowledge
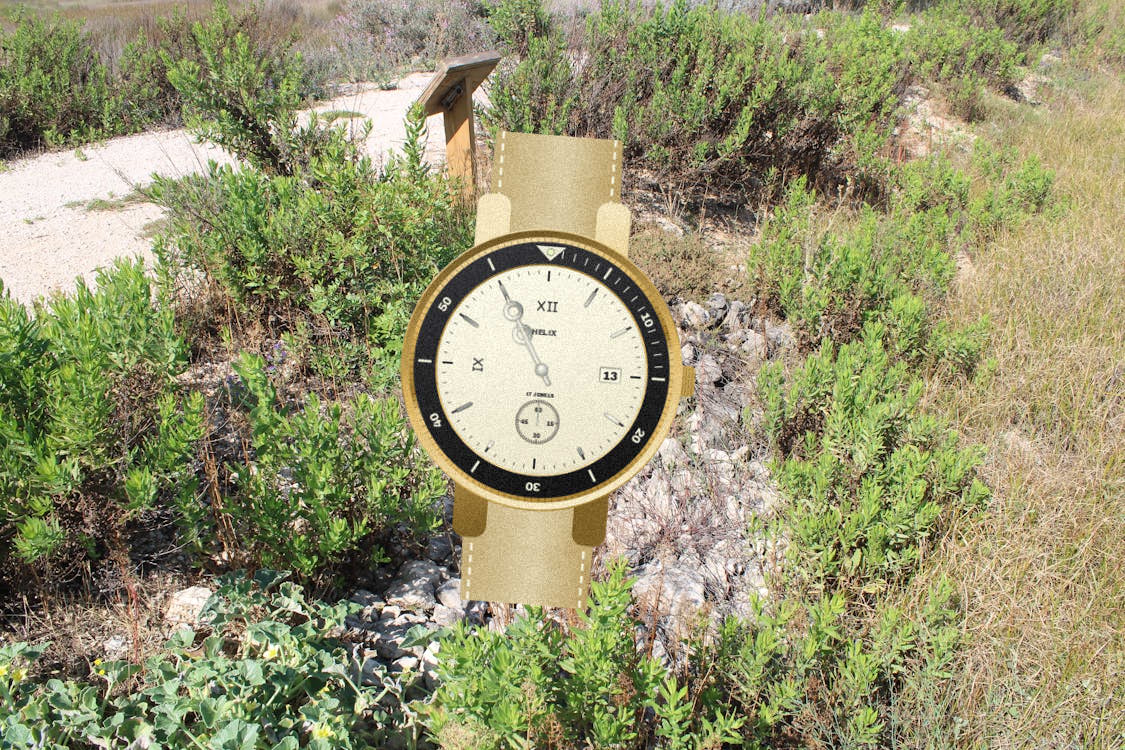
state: 10:55
